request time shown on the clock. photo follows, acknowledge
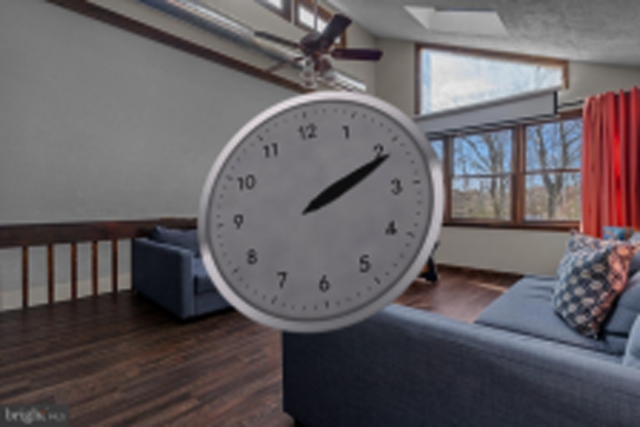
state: 2:11
